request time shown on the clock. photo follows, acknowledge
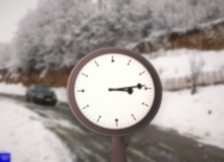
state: 3:14
